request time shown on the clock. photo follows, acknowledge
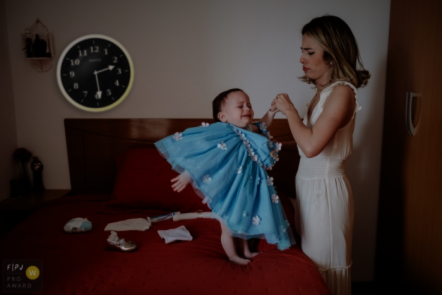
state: 2:29
